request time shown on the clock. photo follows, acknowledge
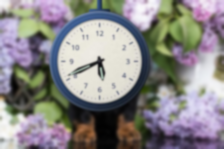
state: 5:41
